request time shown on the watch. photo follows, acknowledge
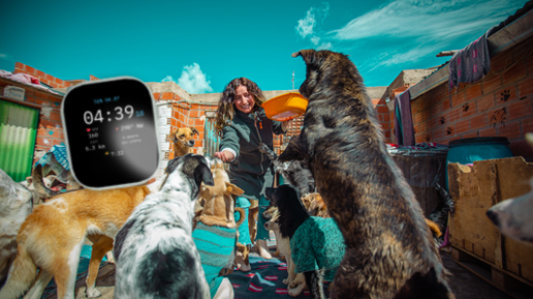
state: 4:39
